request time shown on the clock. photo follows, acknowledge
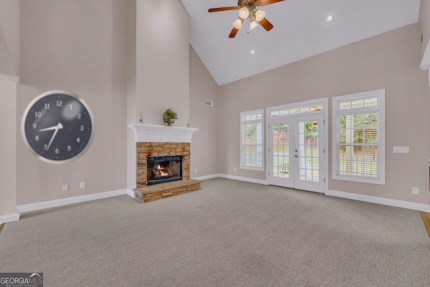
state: 8:34
